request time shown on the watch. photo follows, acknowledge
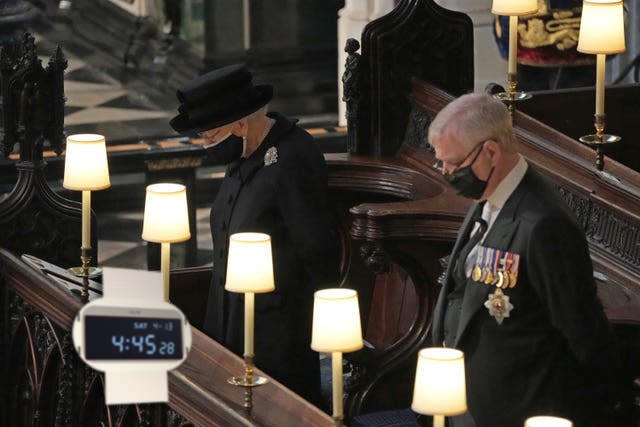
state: 4:45:28
